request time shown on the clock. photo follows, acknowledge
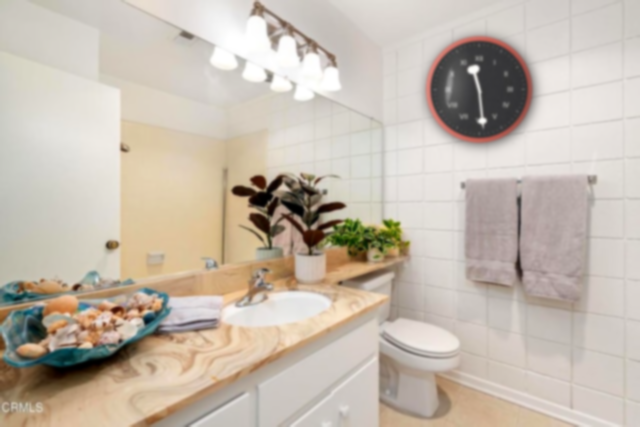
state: 11:29
